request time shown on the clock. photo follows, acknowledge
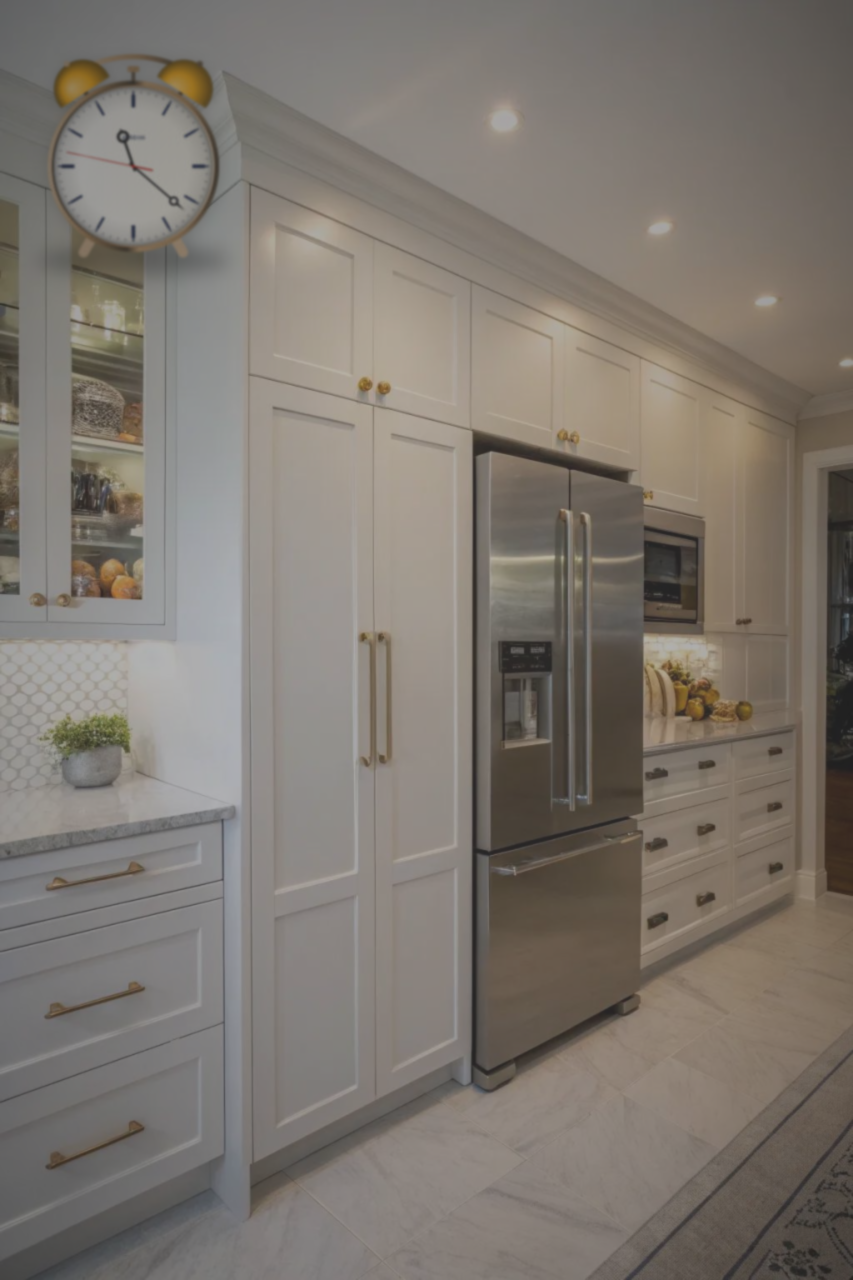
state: 11:21:47
